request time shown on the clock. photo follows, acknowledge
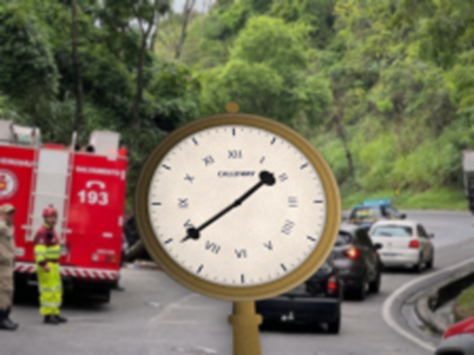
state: 1:39
